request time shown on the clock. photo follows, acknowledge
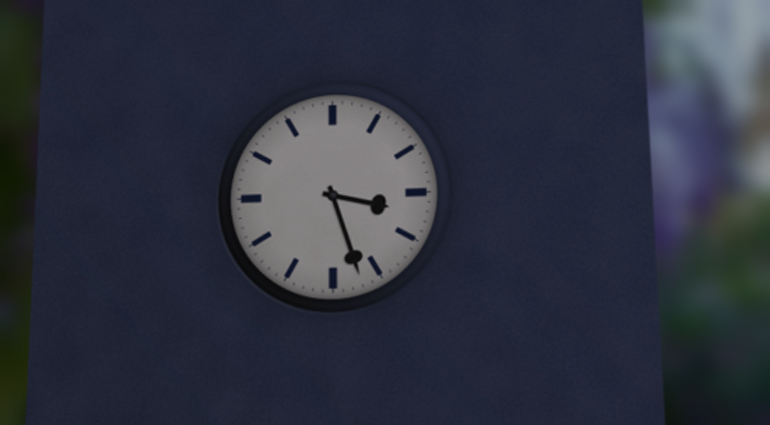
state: 3:27
